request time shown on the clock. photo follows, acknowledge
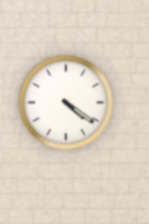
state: 4:21
